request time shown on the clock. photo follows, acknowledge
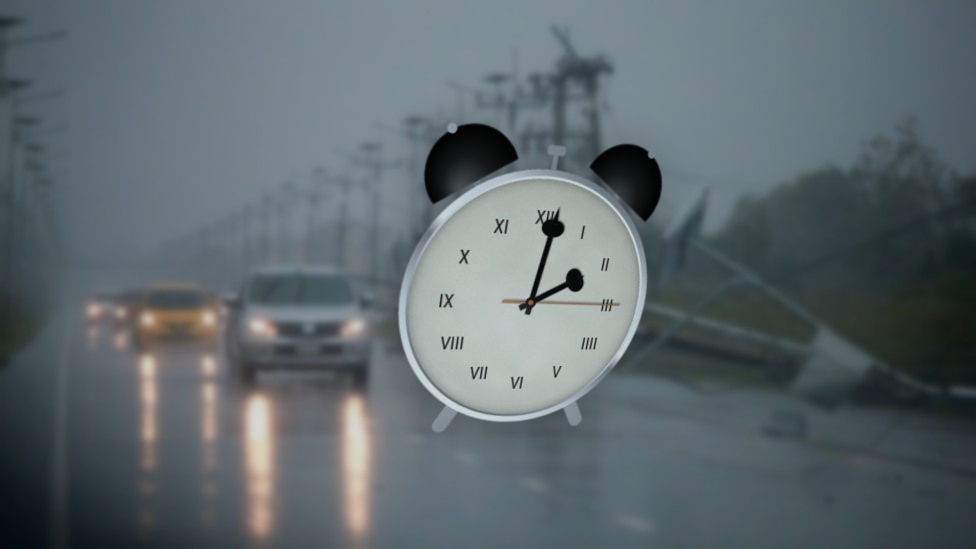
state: 2:01:15
